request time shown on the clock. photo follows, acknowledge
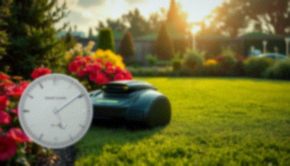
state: 5:09
